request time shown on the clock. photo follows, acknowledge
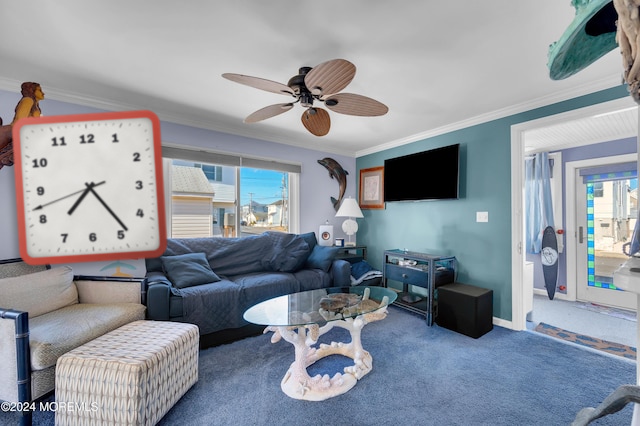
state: 7:23:42
